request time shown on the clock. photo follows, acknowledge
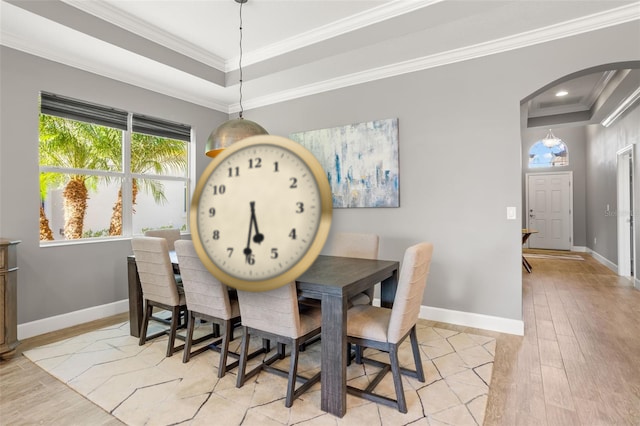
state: 5:31
